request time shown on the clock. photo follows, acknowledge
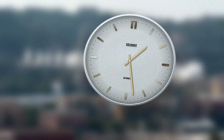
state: 1:28
